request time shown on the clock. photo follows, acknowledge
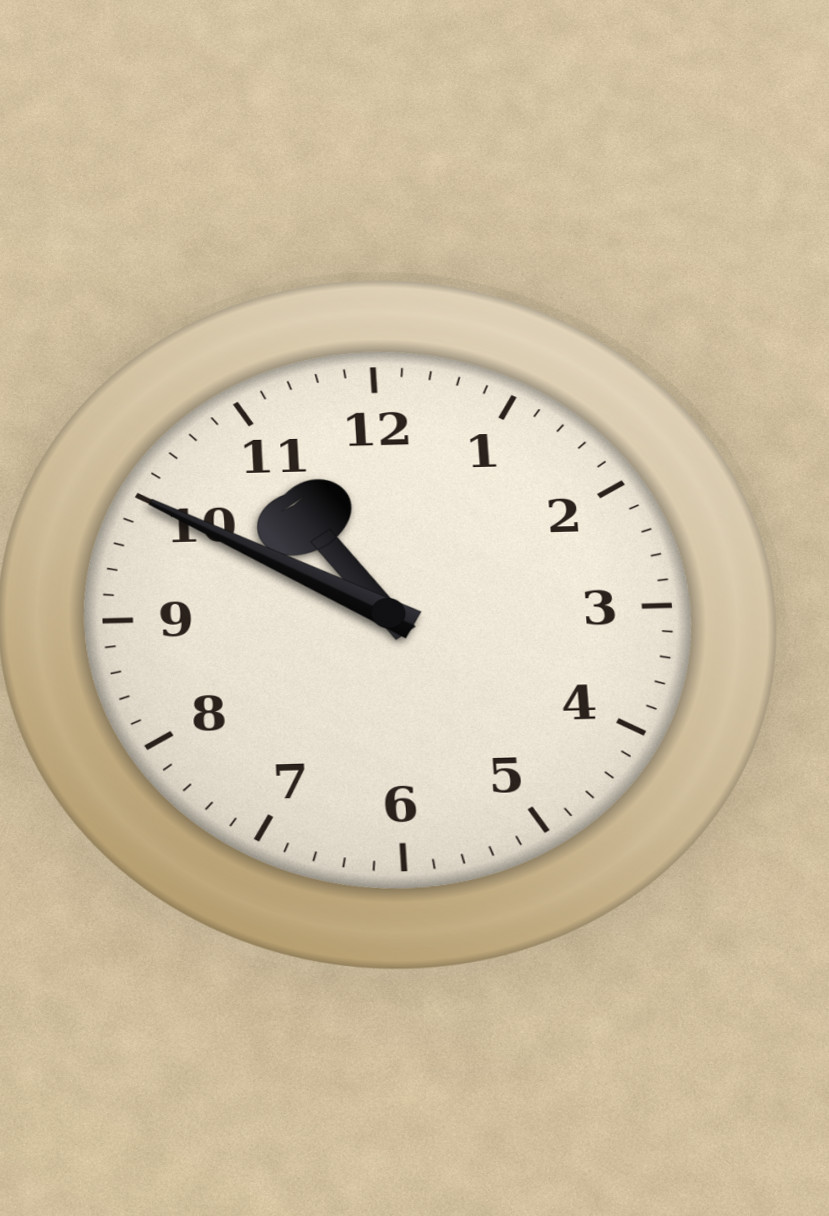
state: 10:50
